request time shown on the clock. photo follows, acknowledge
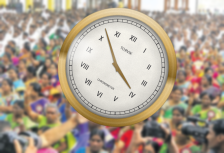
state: 3:52
